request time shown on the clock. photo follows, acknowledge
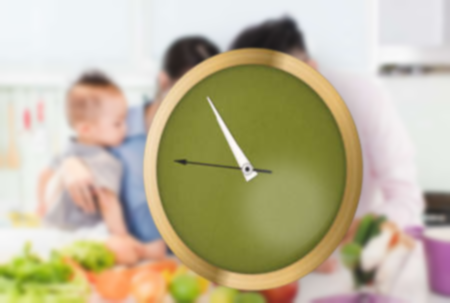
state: 10:54:46
